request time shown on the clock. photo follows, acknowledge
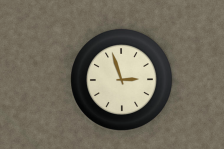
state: 2:57
